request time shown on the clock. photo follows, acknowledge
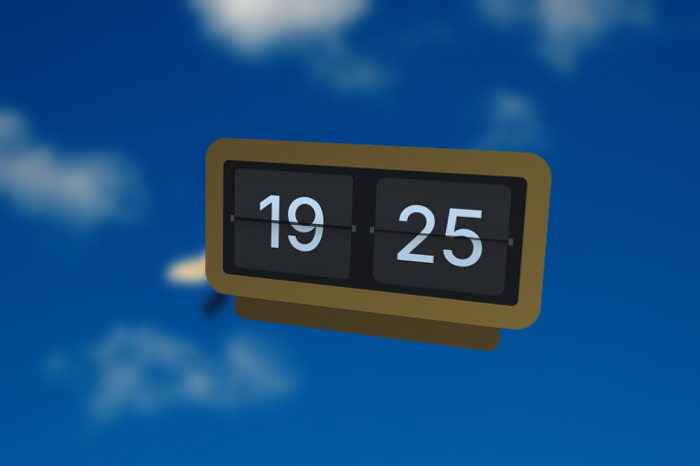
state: 19:25
